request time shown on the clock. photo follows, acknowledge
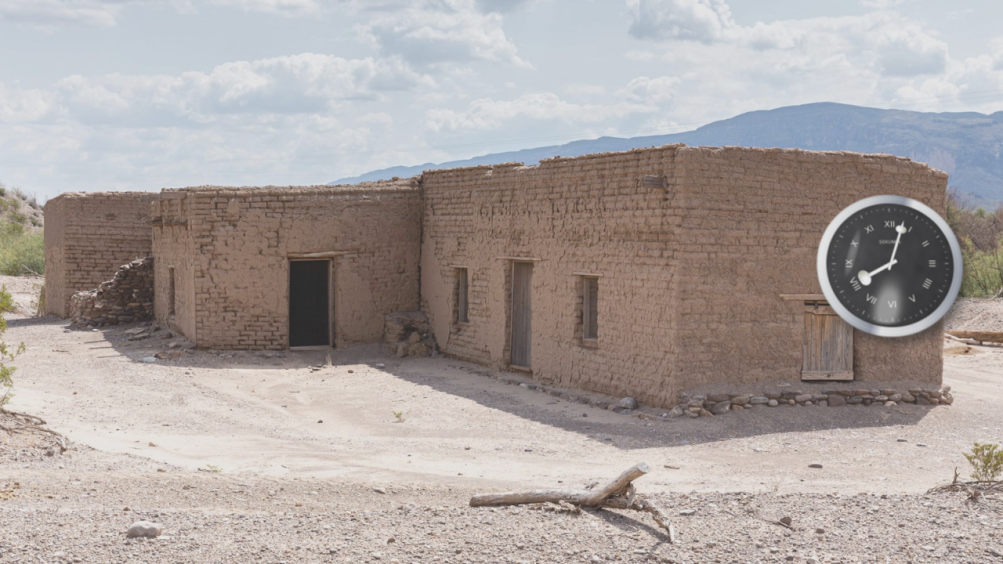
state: 8:03
